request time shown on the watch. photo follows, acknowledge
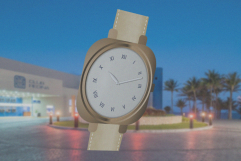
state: 10:12
